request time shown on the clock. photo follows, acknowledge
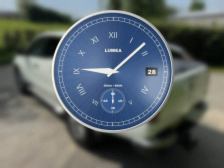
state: 9:08
